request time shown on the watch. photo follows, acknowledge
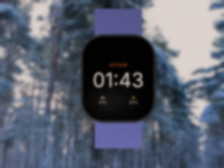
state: 1:43
